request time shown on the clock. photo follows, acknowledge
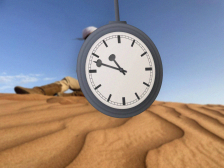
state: 10:48
